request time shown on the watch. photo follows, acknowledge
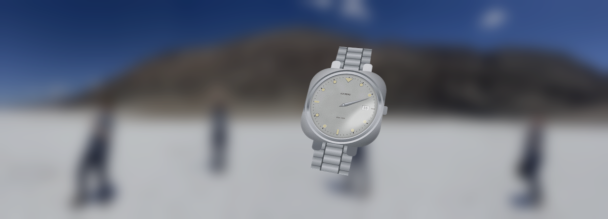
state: 2:11
